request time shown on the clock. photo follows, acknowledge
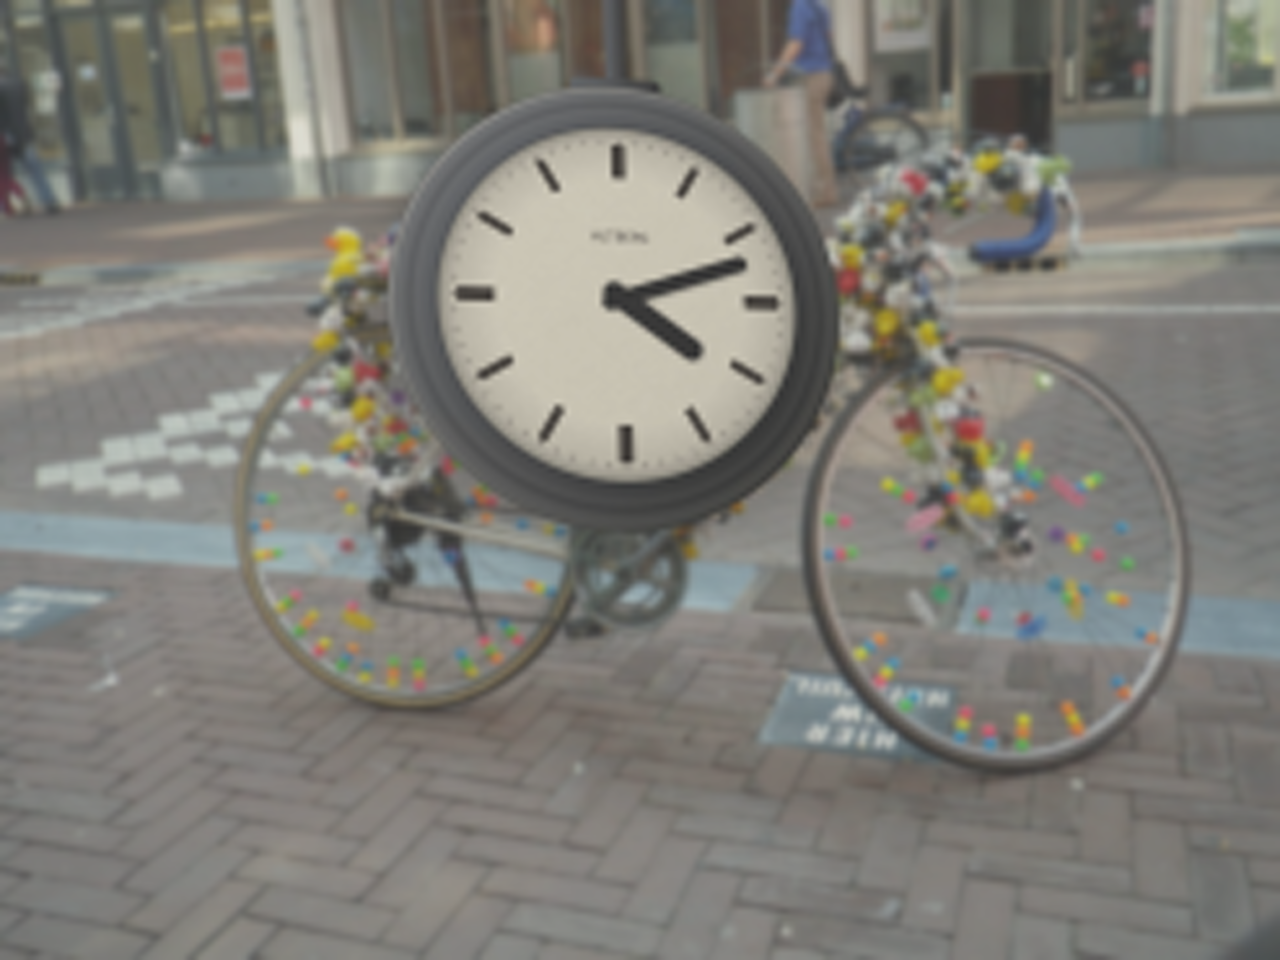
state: 4:12
